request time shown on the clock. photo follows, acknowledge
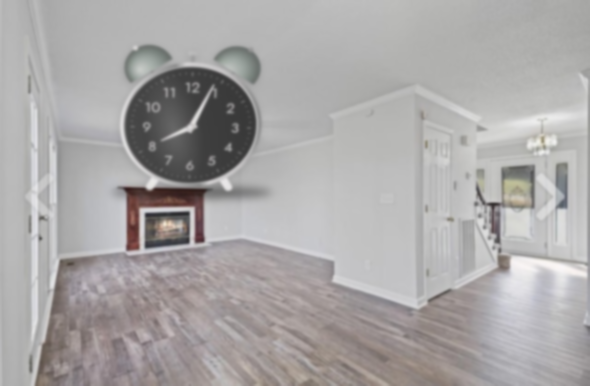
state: 8:04
